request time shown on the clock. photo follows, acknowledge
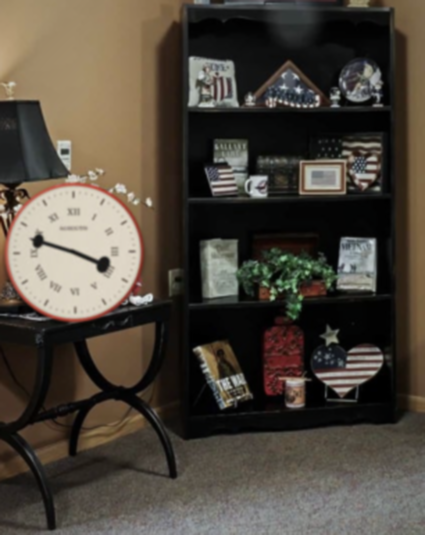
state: 3:48
